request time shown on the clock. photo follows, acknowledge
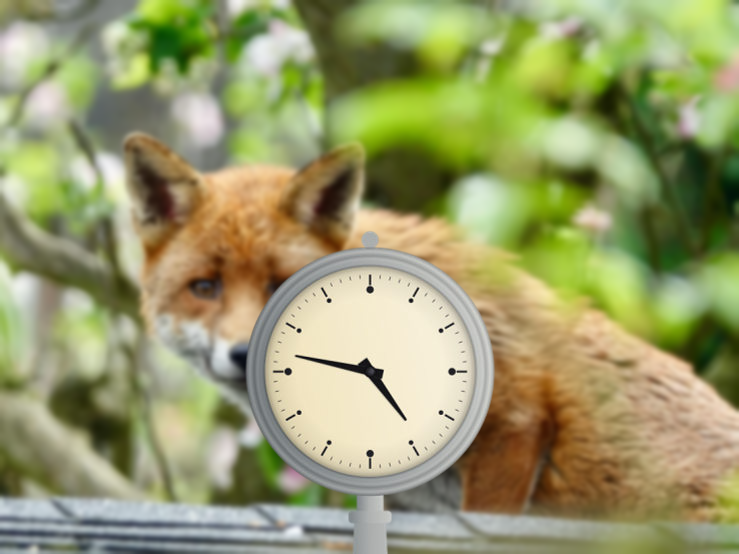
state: 4:47
